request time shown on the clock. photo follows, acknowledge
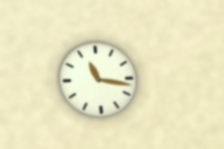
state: 11:17
